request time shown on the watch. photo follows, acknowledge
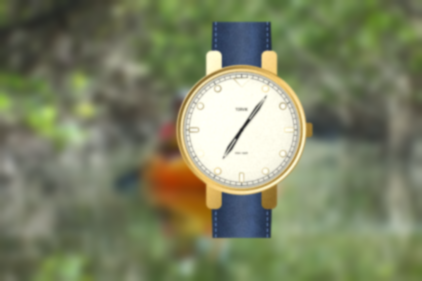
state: 7:06
